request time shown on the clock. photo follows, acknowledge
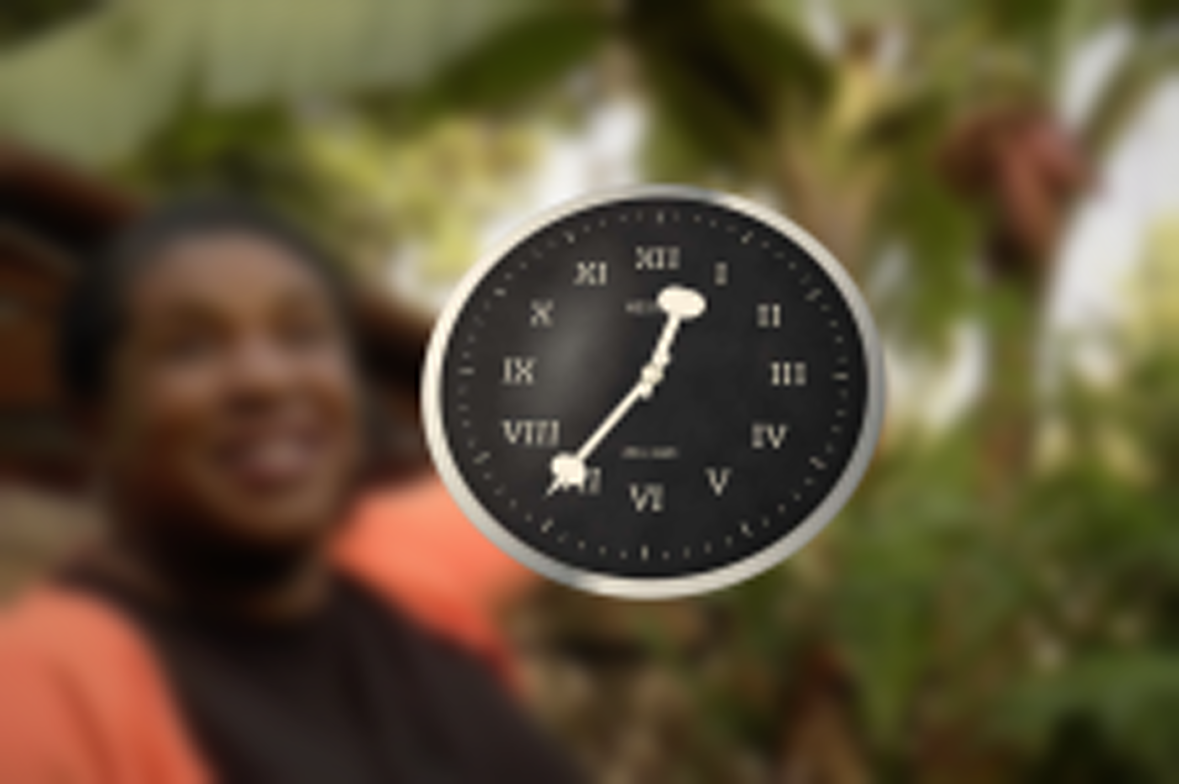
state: 12:36
